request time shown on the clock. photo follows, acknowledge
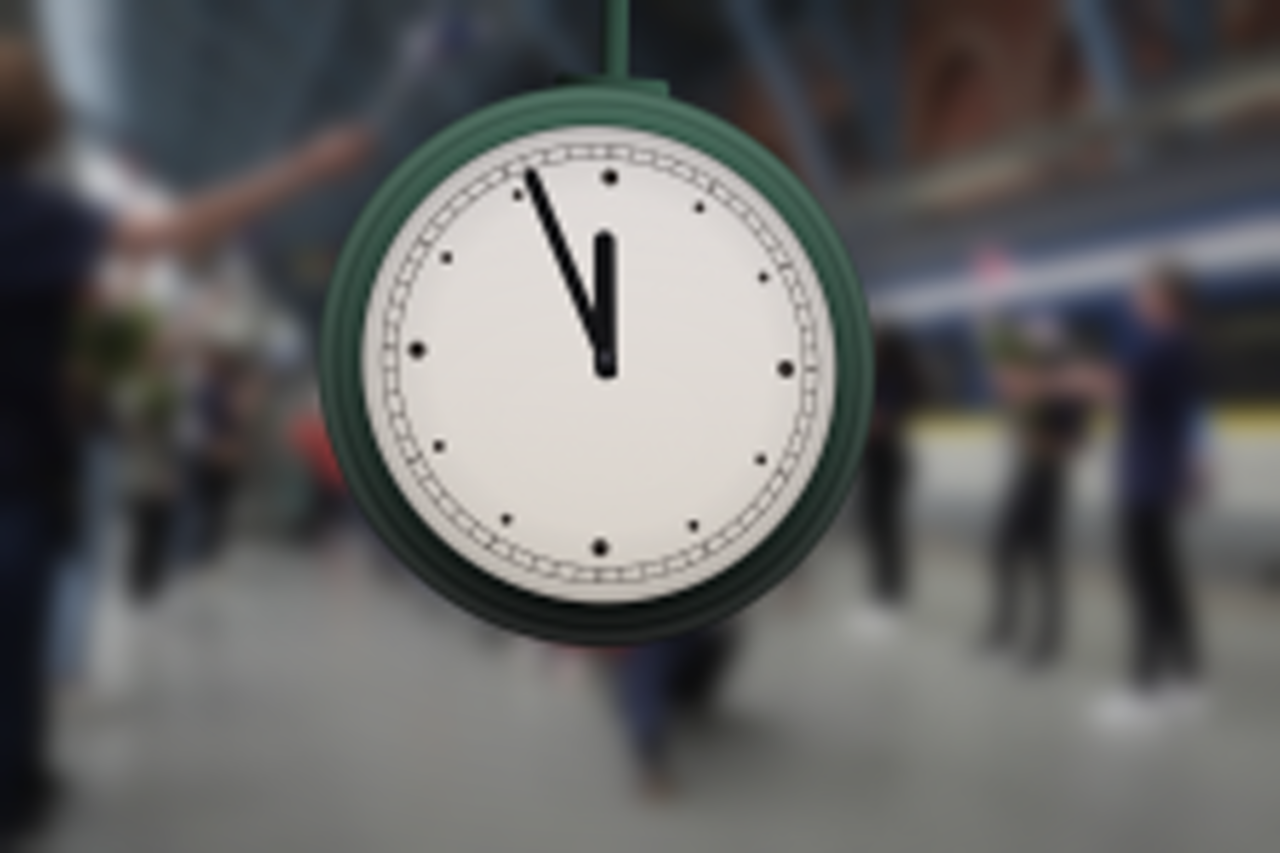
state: 11:56
